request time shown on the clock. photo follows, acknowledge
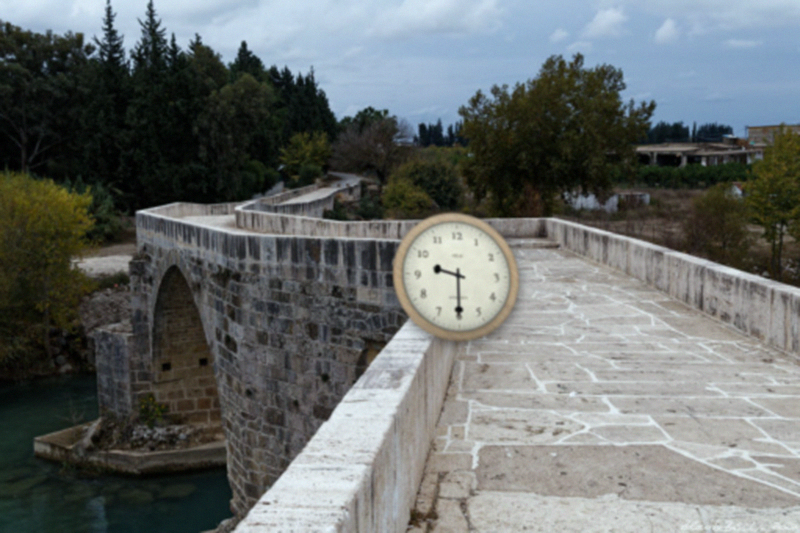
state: 9:30
